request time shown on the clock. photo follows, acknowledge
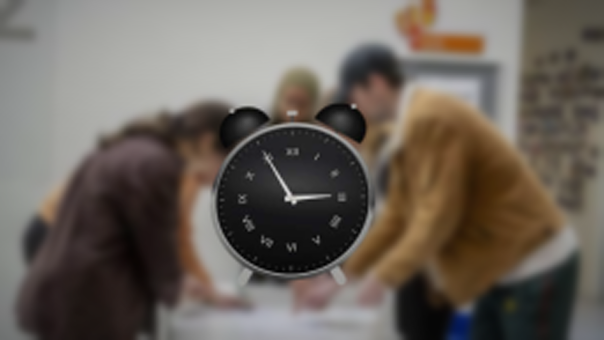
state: 2:55
